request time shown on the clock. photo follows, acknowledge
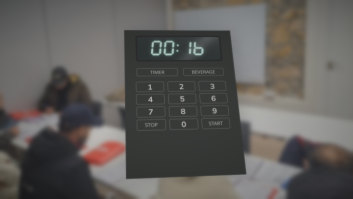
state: 0:16
